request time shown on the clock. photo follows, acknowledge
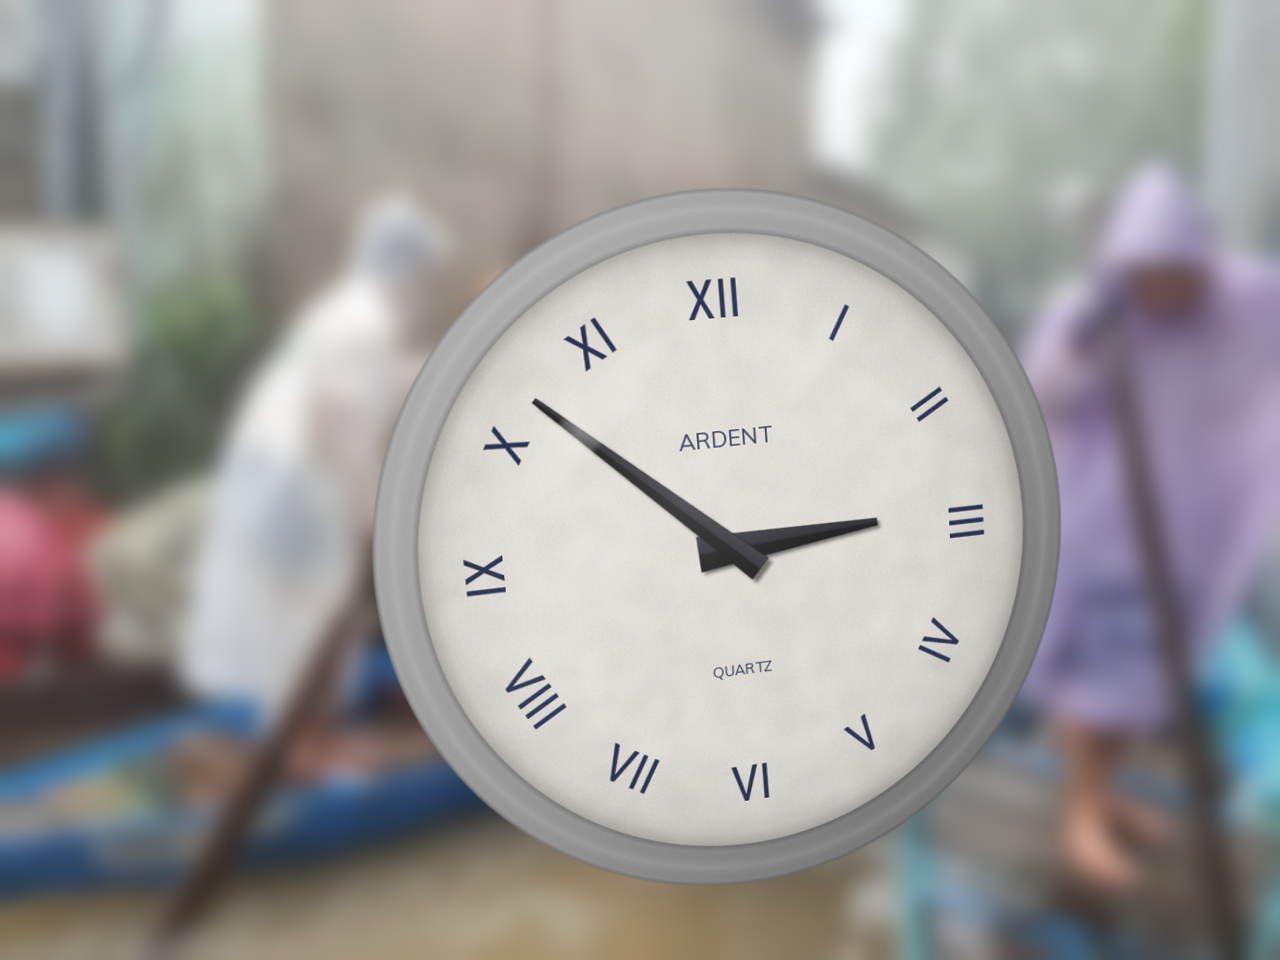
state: 2:52
